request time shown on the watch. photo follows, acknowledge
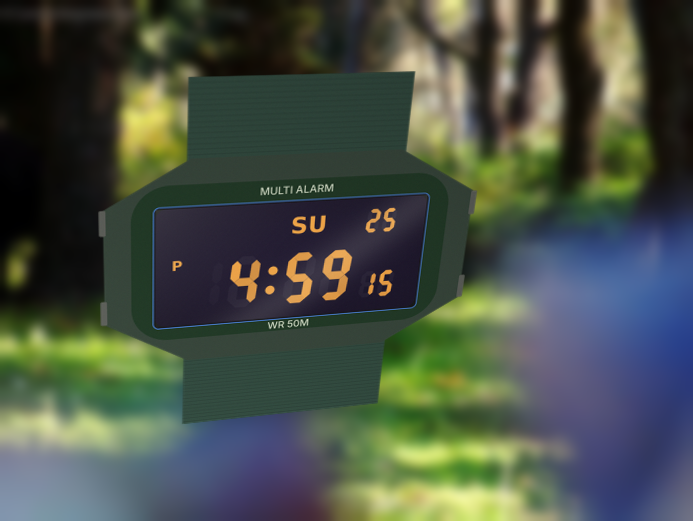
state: 4:59:15
